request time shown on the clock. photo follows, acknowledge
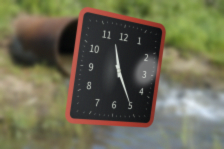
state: 11:25
